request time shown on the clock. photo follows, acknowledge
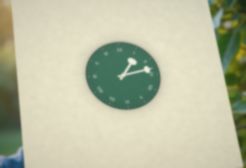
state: 1:13
